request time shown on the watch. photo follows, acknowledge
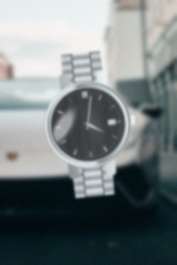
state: 4:02
